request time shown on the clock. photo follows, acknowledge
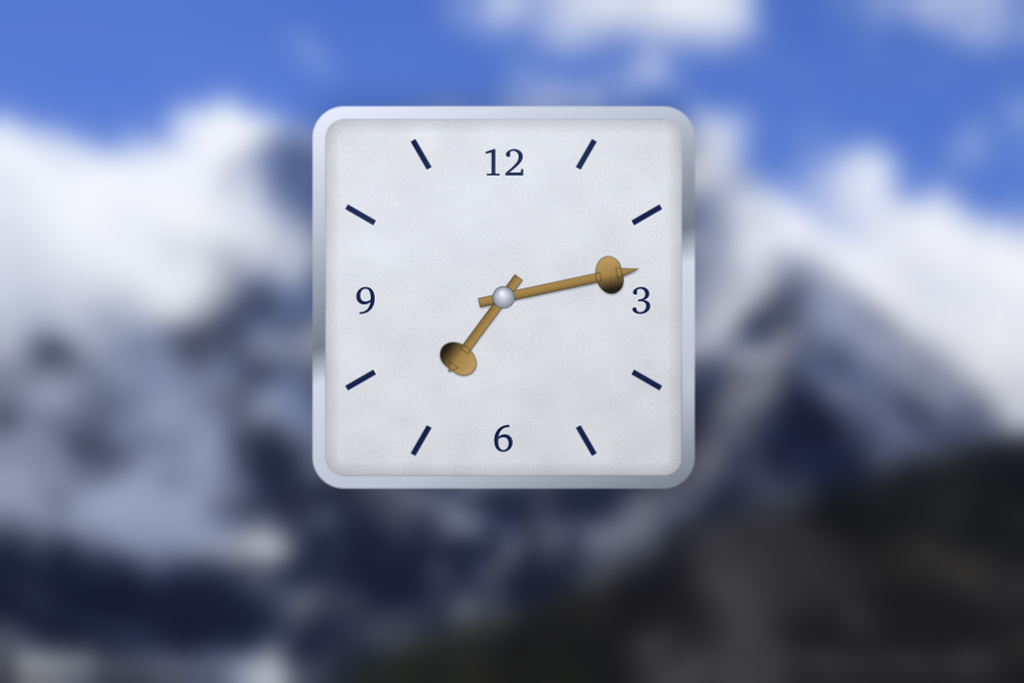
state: 7:13
